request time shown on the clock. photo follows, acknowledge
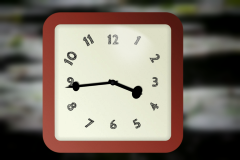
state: 3:44
